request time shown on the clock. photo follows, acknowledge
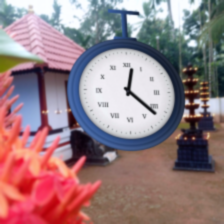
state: 12:22
